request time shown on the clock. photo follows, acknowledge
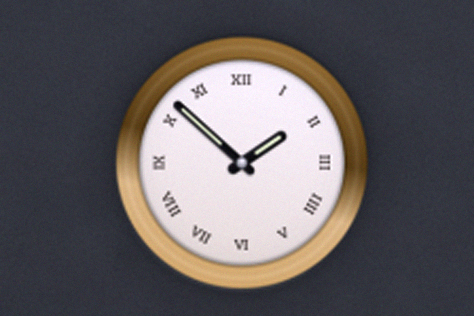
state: 1:52
